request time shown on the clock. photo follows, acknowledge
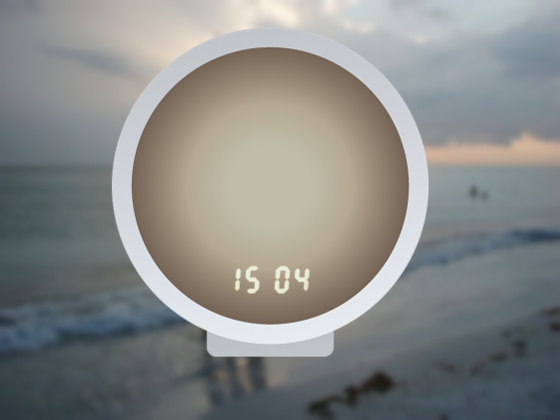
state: 15:04
